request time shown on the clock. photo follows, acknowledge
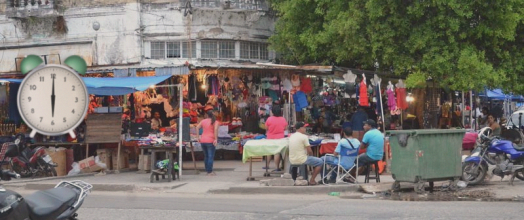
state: 6:00
